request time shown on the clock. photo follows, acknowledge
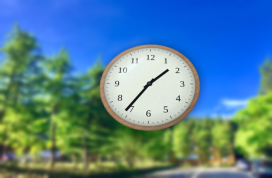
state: 1:36
